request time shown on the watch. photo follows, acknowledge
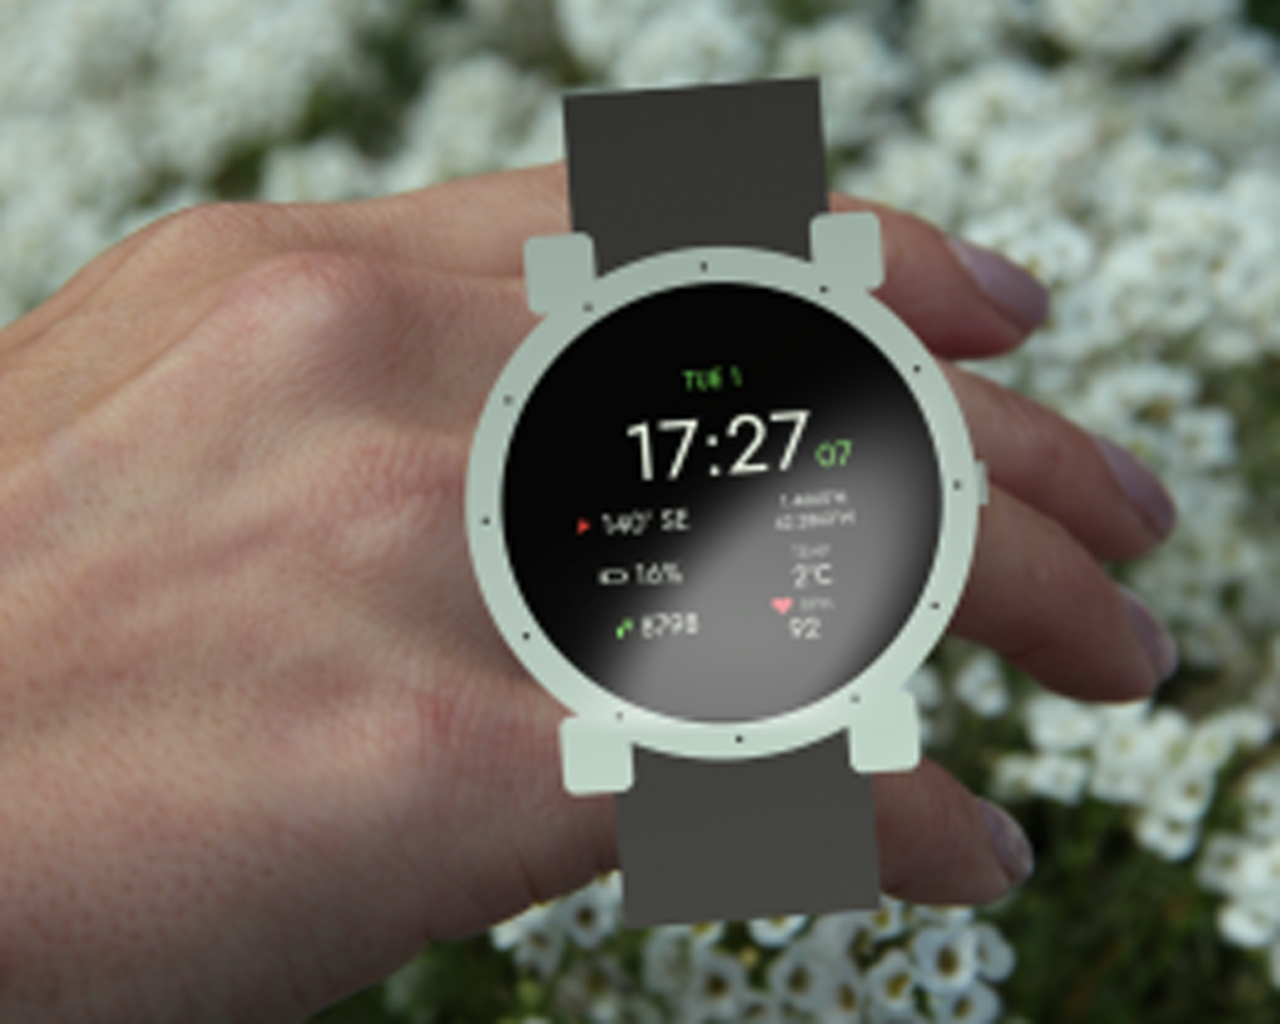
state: 17:27
